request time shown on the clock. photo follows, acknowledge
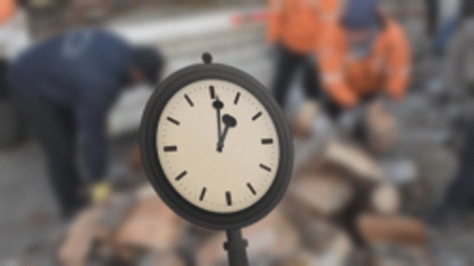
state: 1:01
